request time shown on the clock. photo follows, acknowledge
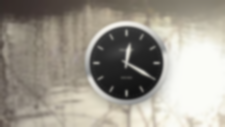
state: 12:20
